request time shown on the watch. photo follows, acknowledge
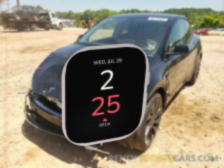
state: 2:25
